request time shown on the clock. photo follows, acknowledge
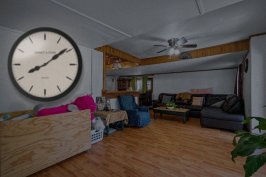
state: 8:09
